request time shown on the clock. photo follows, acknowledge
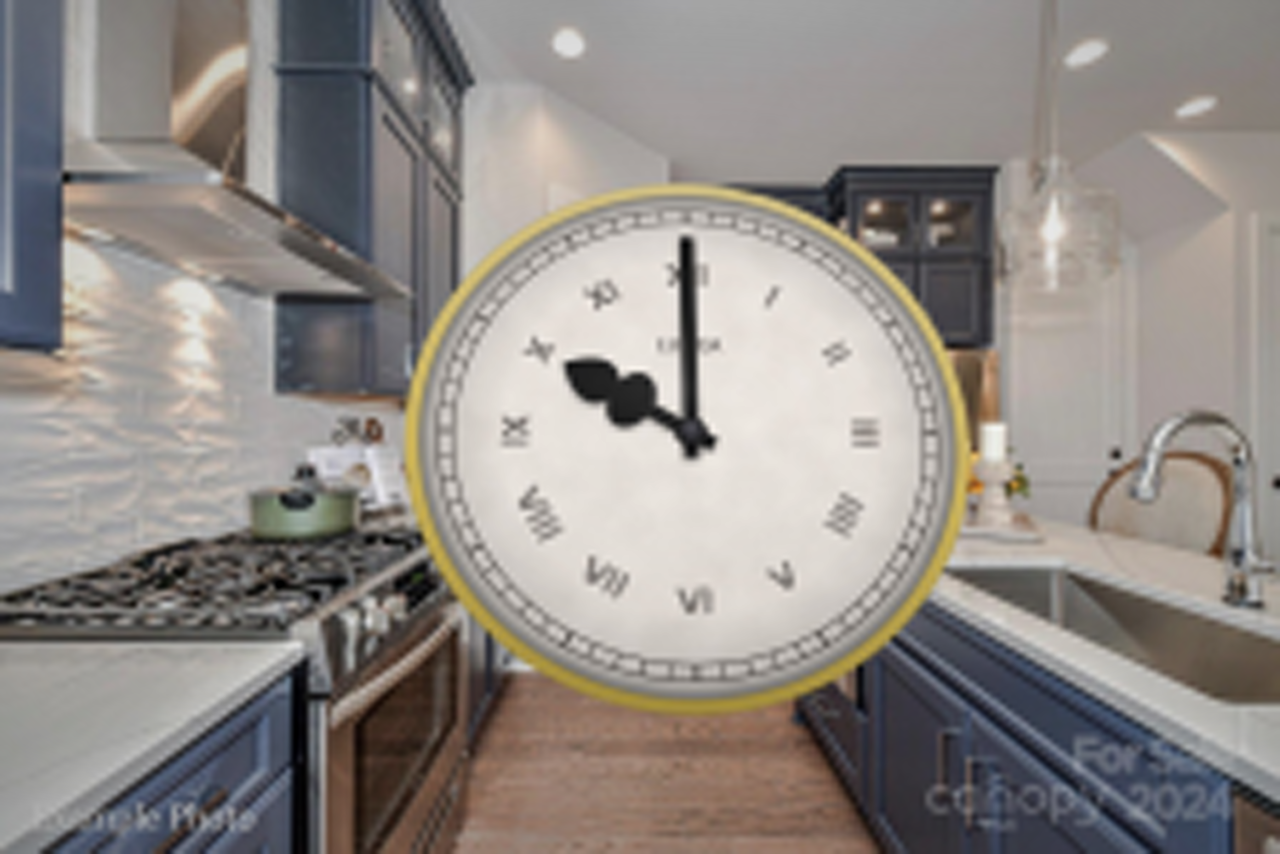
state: 10:00
